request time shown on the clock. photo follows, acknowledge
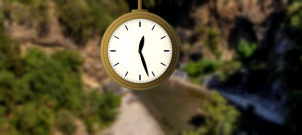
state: 12:27
